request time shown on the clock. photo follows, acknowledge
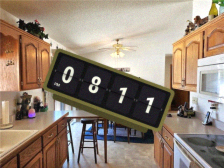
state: 8:11
